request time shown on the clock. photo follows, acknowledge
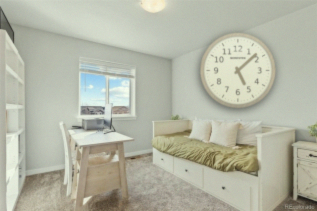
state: 5:08
